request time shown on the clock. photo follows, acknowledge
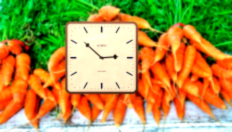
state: 2:52
